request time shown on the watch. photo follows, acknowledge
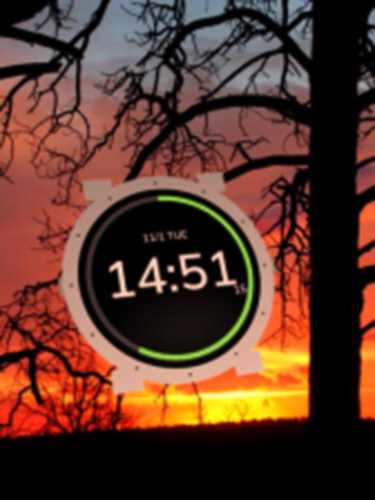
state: 14:51
